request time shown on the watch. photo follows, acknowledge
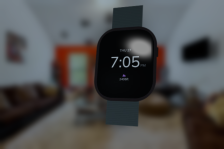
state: 7:05
